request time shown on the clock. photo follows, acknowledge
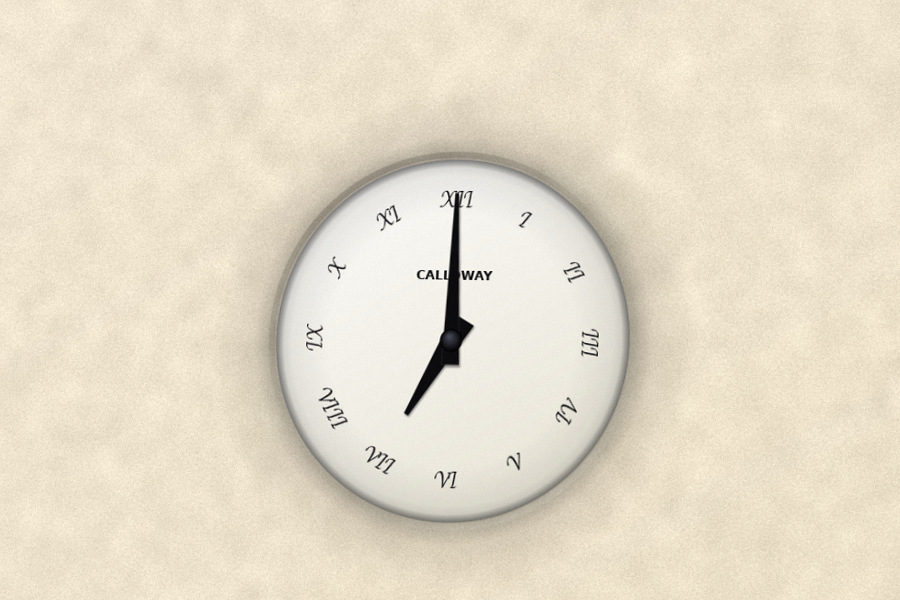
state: 7:00
